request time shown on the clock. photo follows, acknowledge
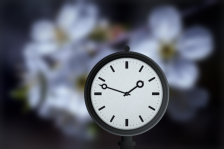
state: 1:48
